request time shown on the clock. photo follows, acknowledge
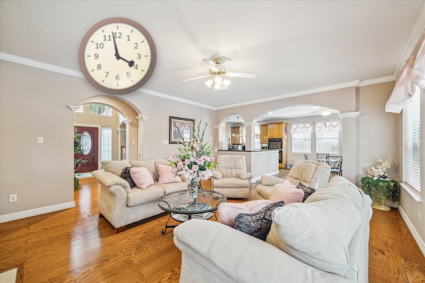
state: 3:58
